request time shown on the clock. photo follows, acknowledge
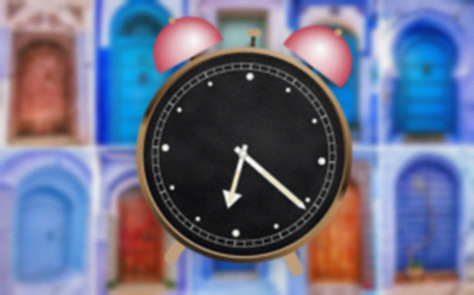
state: 6:21
